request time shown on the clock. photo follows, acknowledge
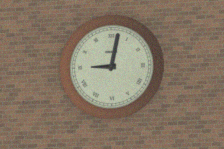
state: 9:02
